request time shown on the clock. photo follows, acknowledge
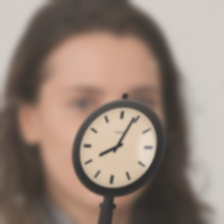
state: 8:04
